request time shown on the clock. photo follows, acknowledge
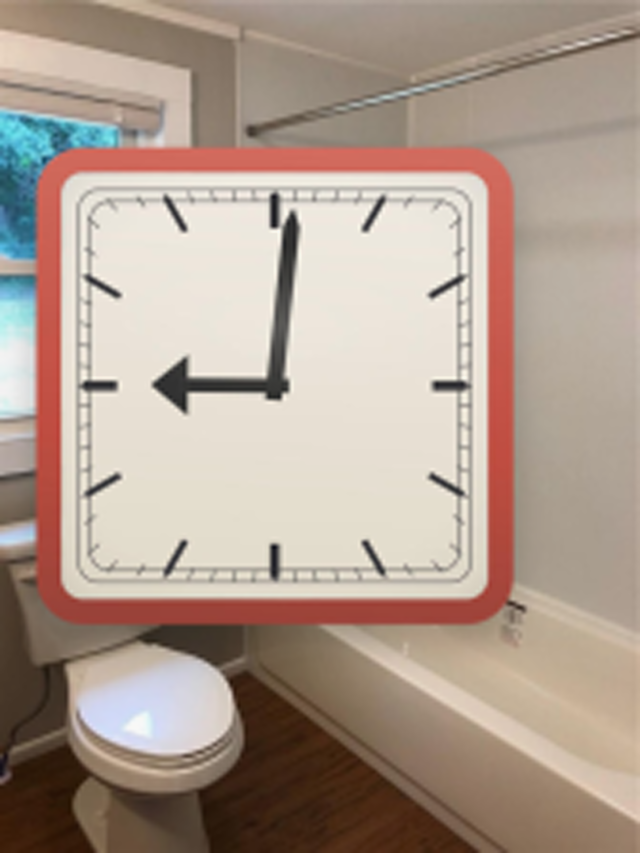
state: 9:01
